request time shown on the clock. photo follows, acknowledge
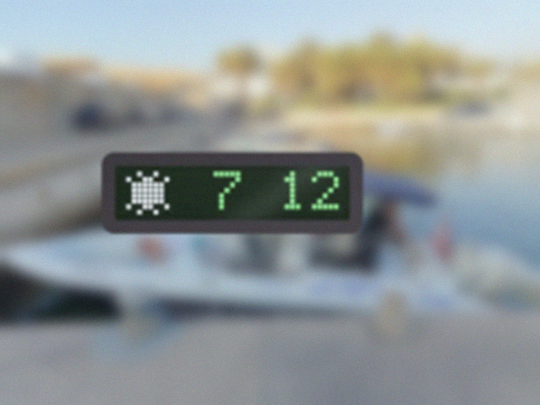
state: 7:12
